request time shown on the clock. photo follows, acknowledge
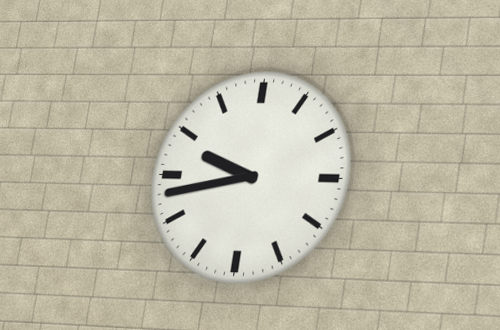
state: 9:43
